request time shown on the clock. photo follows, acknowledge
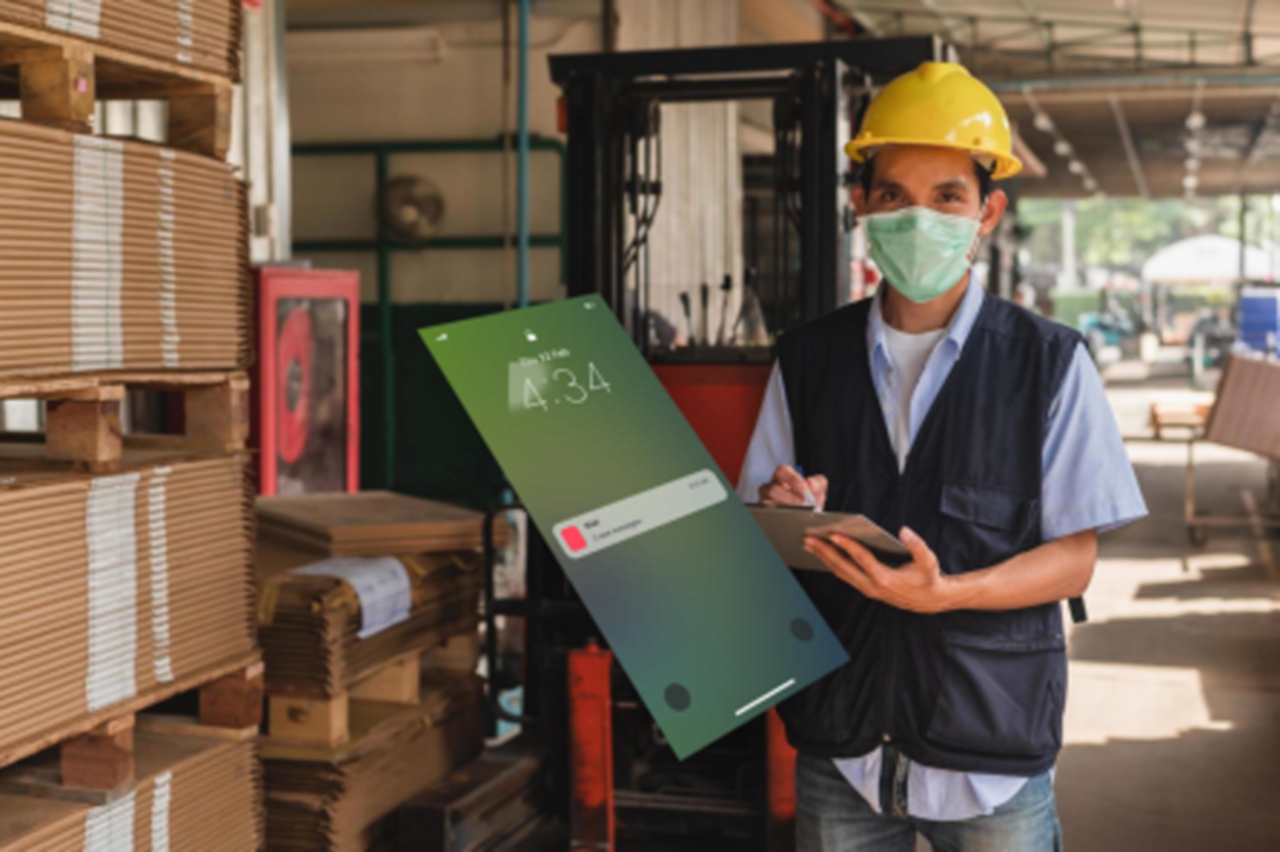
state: 4:34
